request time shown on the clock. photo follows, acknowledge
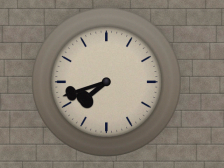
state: 7:42
